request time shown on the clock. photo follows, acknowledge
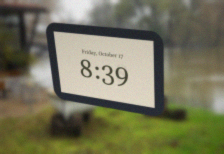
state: 8:39
